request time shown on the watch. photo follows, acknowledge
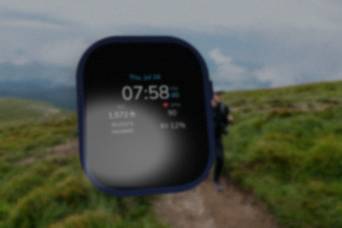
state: 7:58
